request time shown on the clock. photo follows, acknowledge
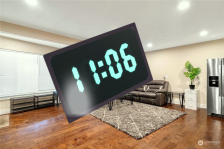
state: 11:06
